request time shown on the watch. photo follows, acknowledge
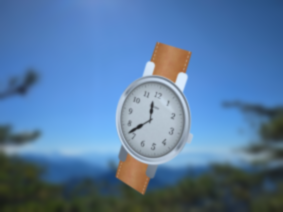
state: 11:37
